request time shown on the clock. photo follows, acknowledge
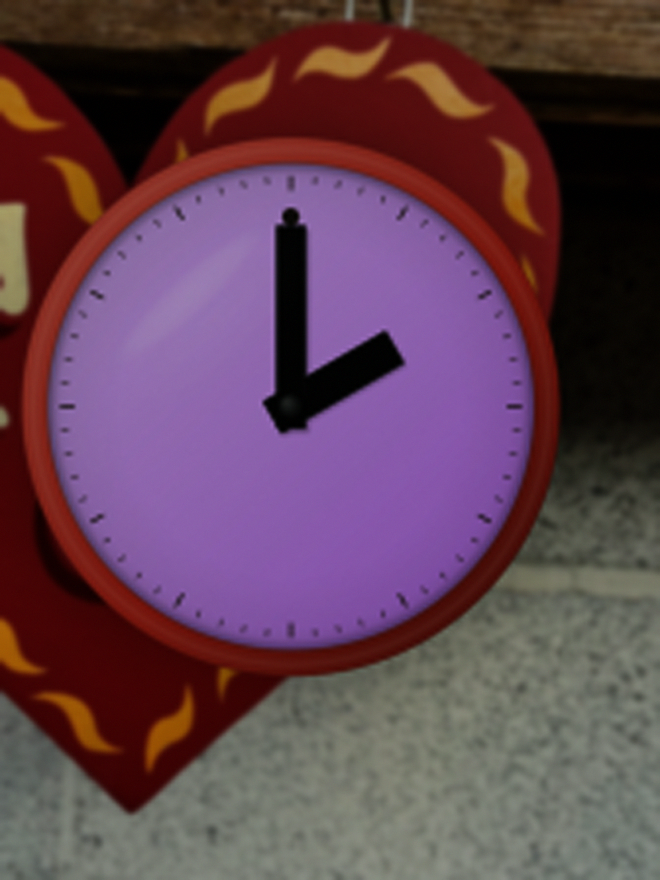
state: 2:00
